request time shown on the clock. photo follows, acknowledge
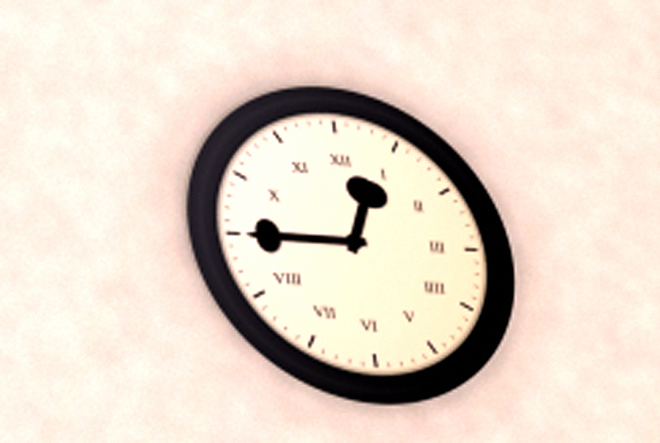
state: 12:45
